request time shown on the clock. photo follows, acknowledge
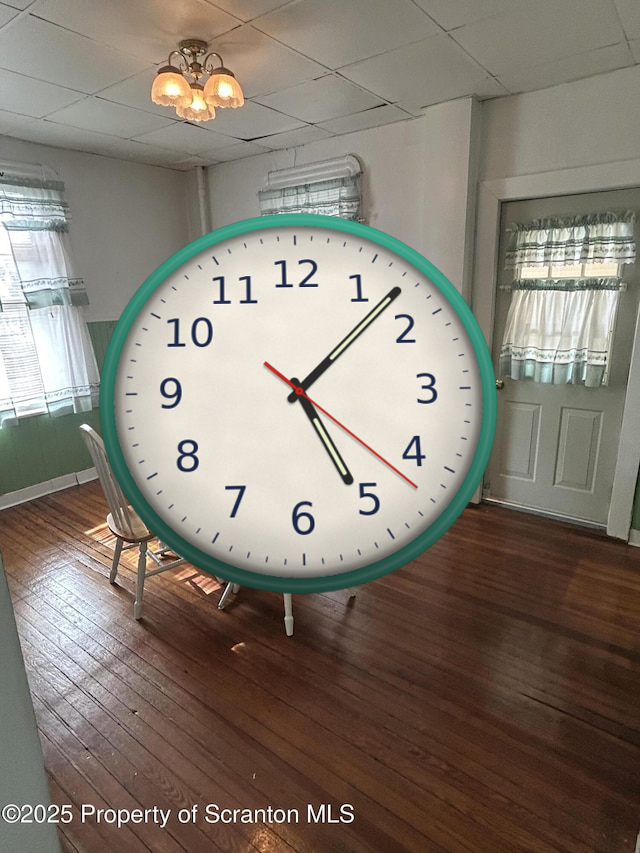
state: 5:07:22
